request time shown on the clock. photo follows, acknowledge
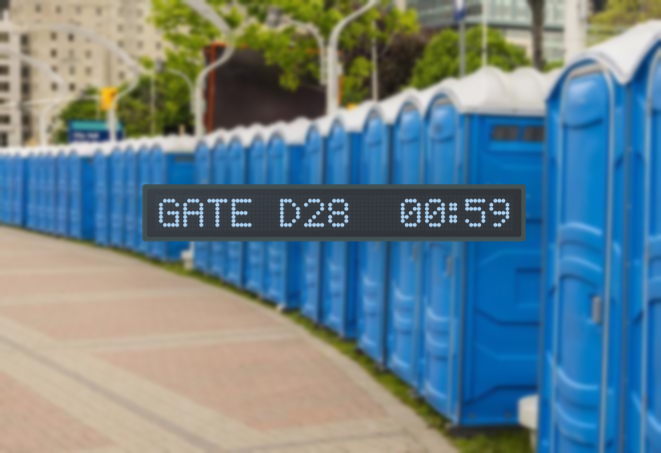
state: 0:59
